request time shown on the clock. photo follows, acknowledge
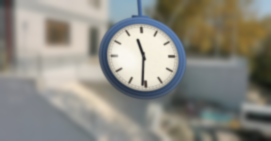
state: 11:31
